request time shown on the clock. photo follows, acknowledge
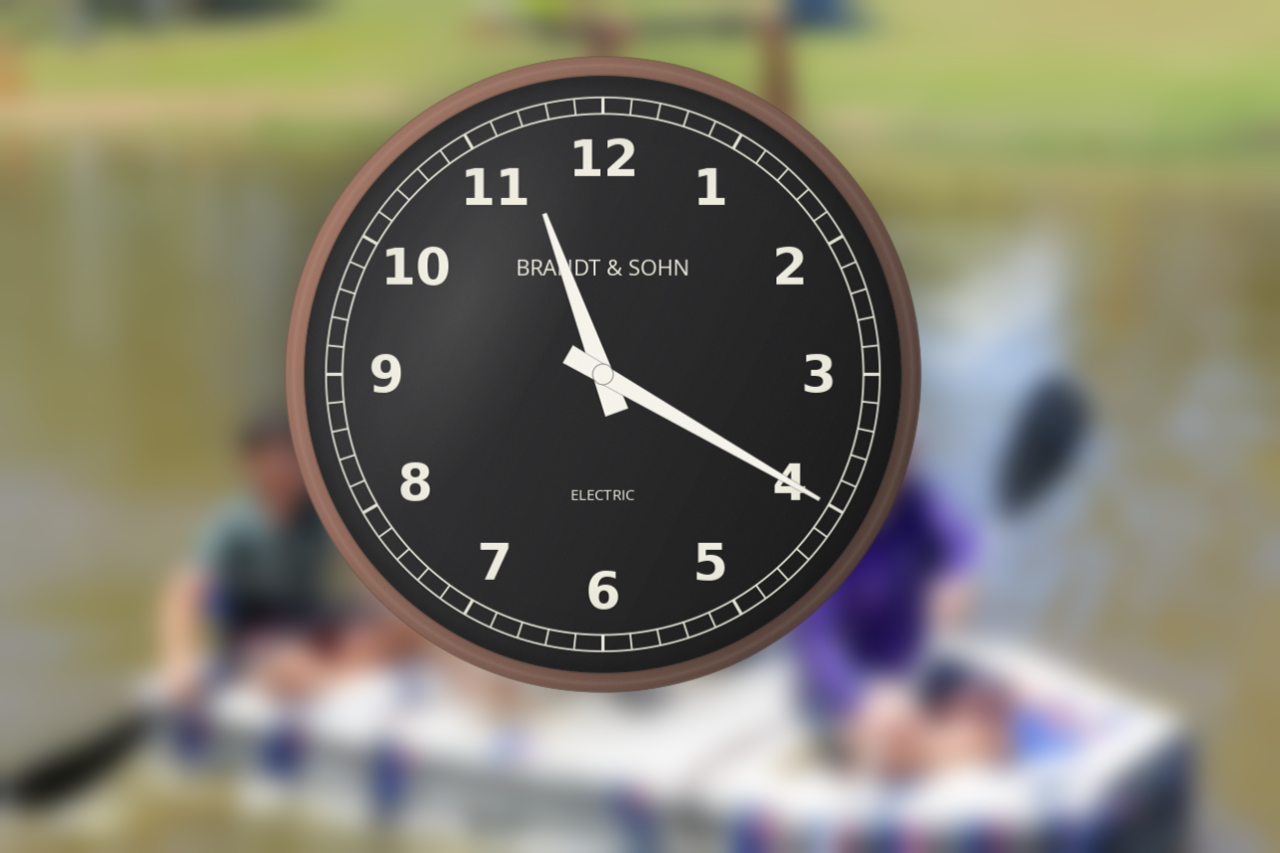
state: 11:20
